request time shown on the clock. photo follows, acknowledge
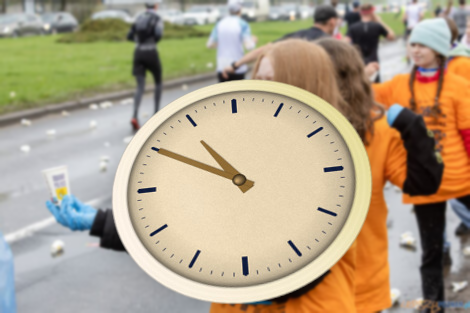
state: 10:50
